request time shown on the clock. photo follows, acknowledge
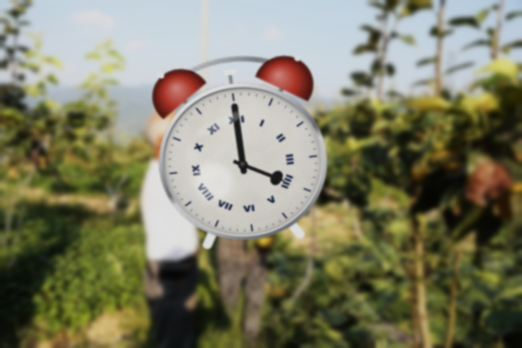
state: 4:00
